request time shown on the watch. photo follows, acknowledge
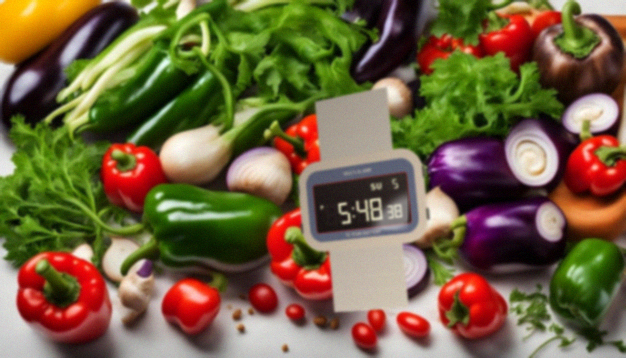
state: 5:48:38
